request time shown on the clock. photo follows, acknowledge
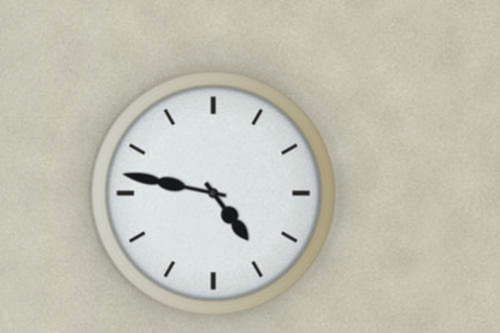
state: 4:47
